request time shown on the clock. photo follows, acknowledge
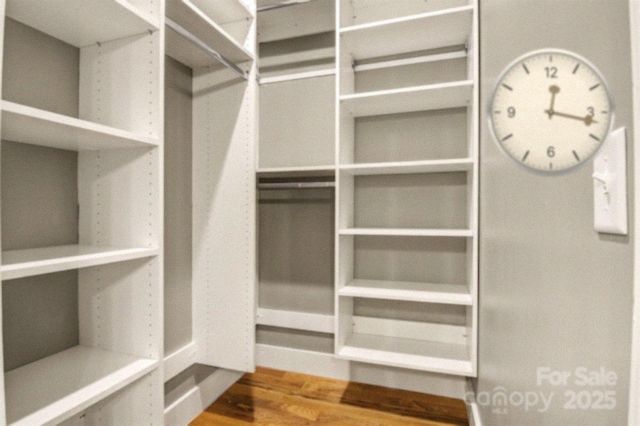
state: 12:17
